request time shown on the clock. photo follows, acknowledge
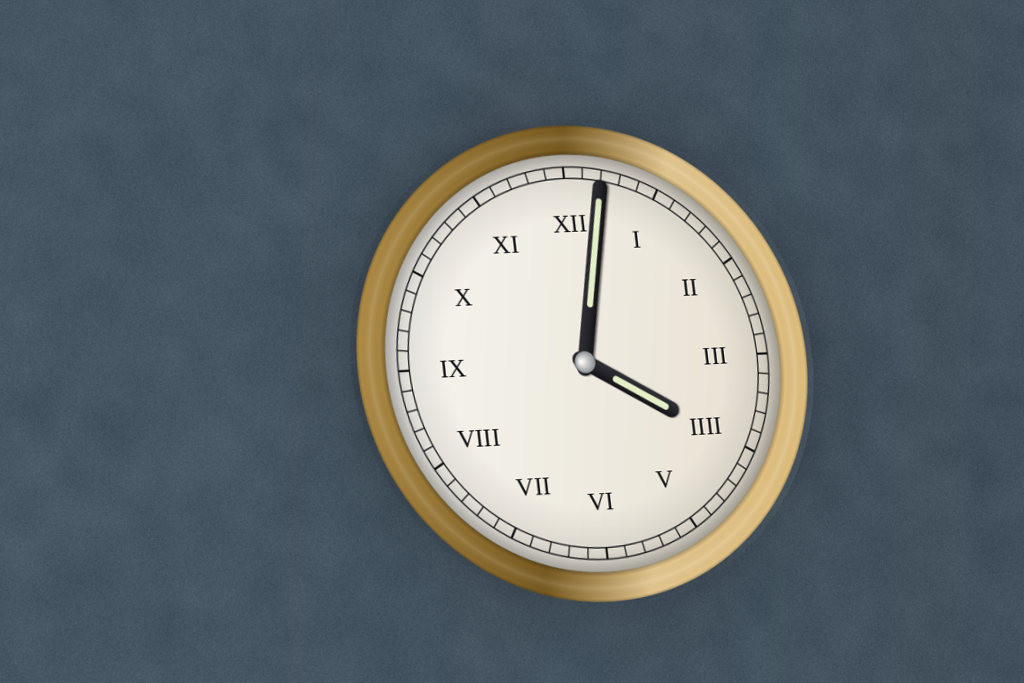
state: 4:02
